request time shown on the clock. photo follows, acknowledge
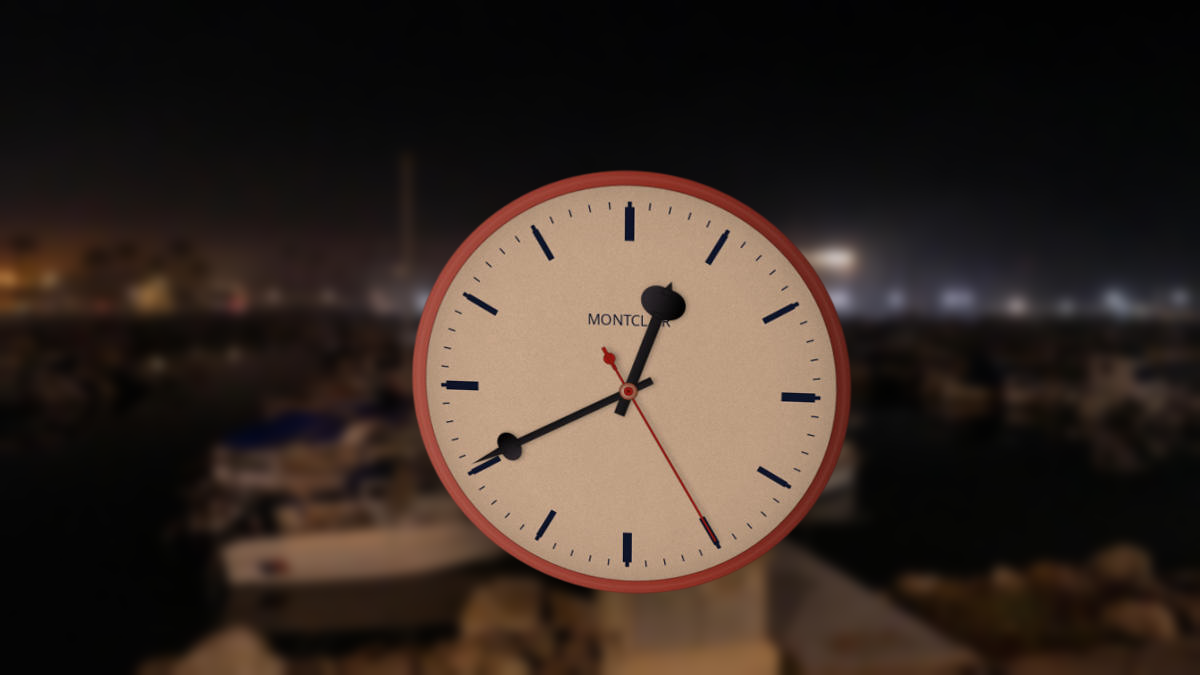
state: 12:40:25
